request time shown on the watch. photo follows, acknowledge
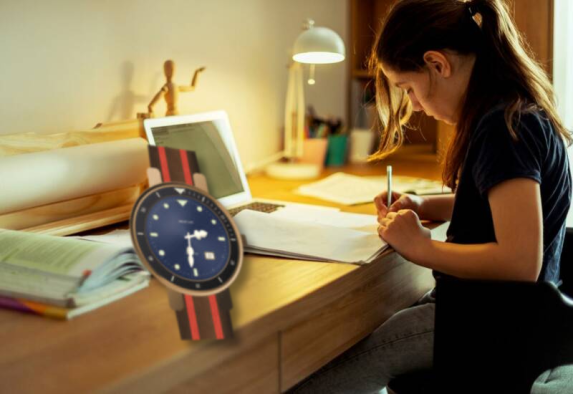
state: 2:31
